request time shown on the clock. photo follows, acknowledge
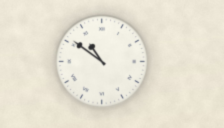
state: 10:51
